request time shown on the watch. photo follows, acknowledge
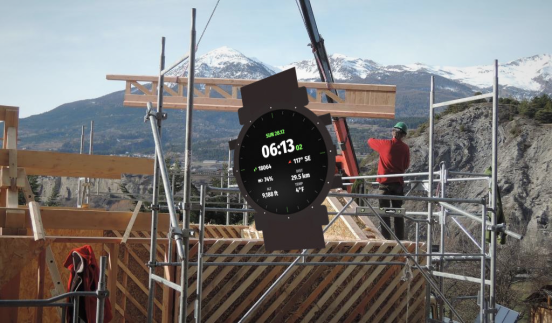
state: 6:13
